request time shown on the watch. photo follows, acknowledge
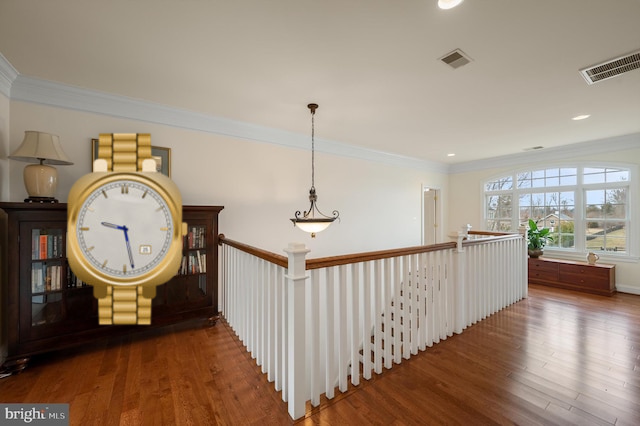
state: 9:28
